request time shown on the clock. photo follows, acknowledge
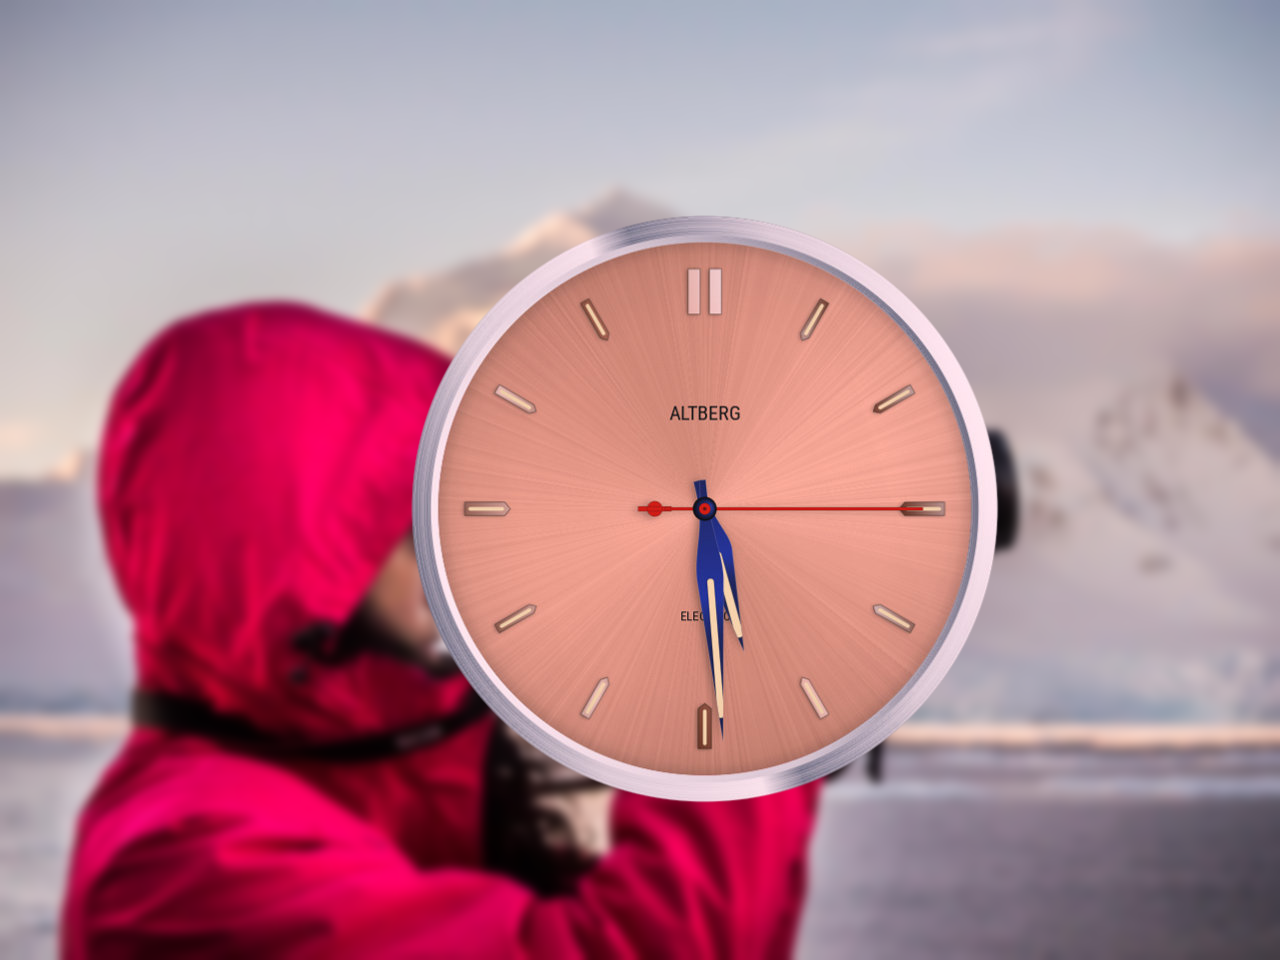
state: 5:29:15
